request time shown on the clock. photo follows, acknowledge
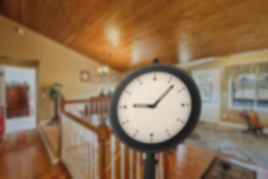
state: 9:07
